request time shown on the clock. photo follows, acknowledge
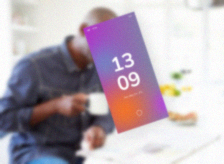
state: 13:09
